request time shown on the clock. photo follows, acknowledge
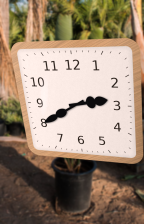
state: 2:40
